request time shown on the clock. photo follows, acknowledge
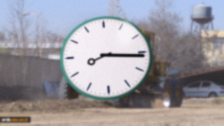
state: 8:16
